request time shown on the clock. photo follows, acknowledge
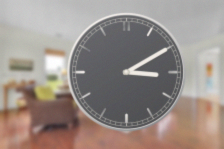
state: 3:10
